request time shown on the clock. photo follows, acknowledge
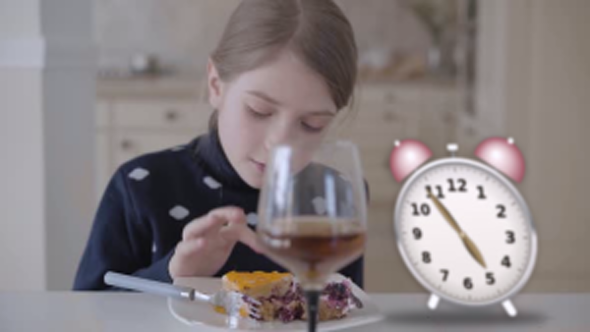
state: 4:54
